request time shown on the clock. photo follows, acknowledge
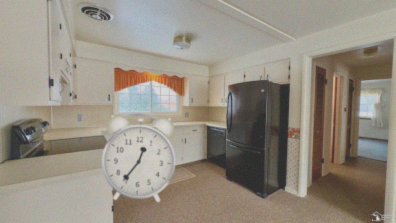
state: 12:36
